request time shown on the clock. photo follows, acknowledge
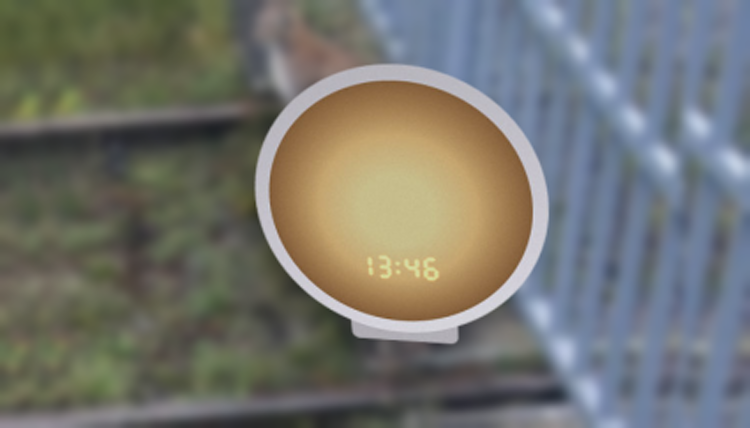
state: 13:46
